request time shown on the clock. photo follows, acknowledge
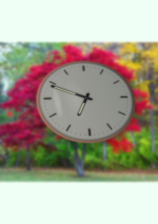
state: 6:49
